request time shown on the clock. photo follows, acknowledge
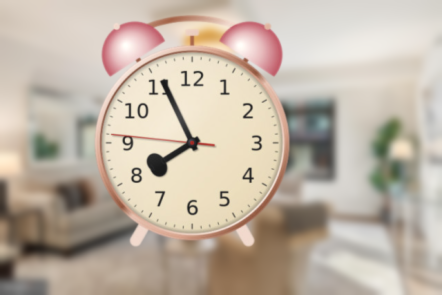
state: 7:55:46
